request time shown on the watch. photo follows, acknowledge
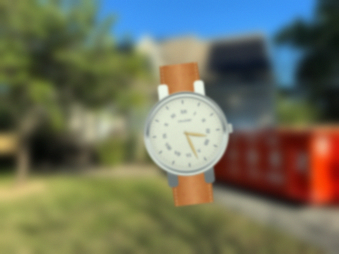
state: 3:27
